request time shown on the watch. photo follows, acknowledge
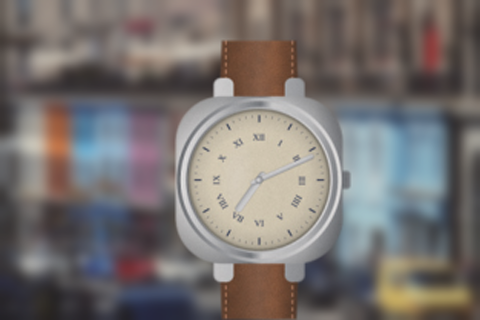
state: 7:11
